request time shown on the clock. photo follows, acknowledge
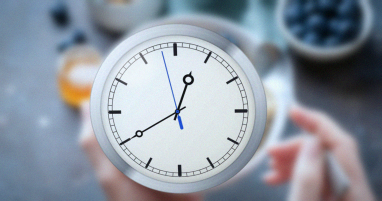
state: 12:39:58
